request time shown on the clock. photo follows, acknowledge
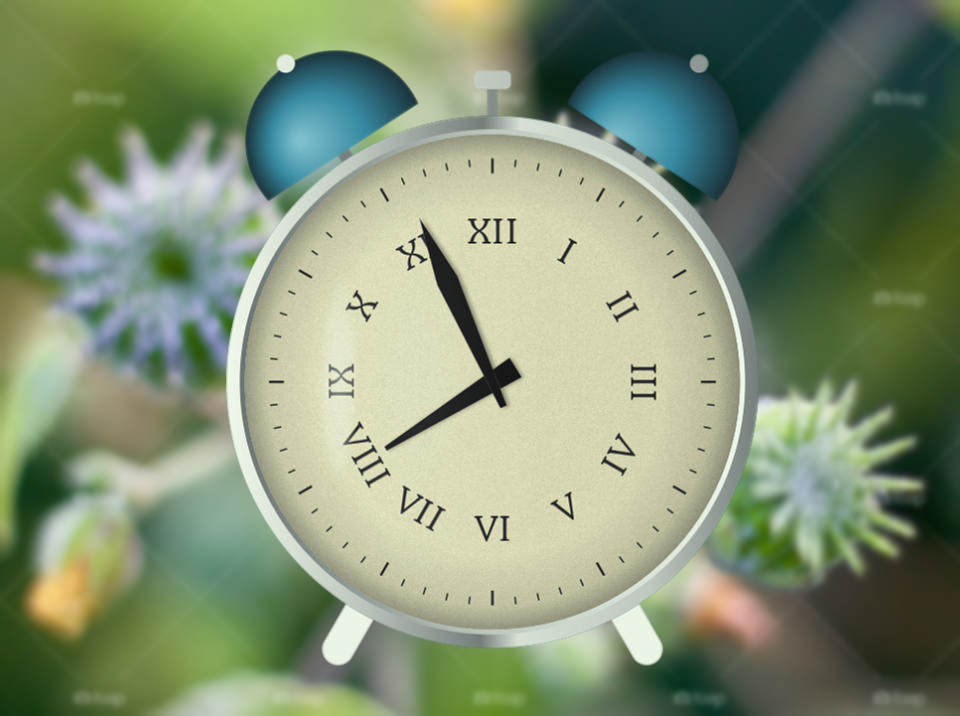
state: 7:56
